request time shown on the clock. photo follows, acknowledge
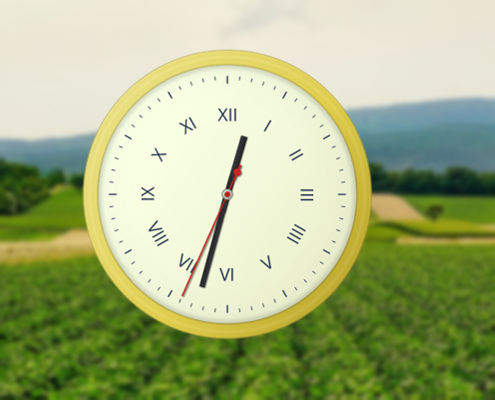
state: 12:32:34
